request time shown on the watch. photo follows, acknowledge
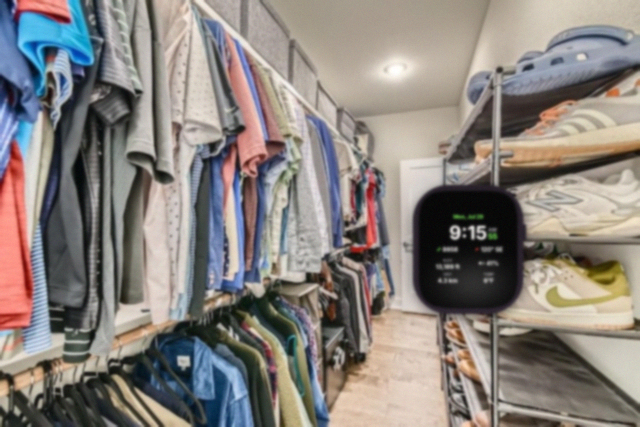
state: 9:15
